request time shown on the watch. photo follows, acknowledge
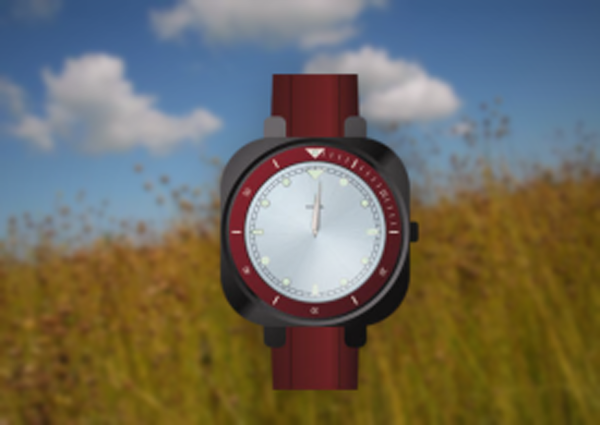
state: 12:01
